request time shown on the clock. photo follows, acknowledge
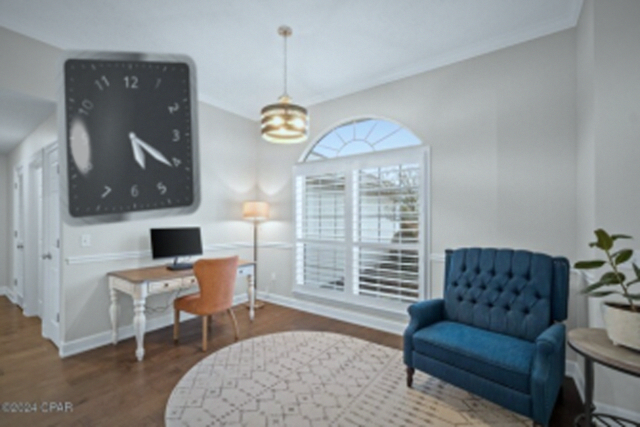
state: 5:21
